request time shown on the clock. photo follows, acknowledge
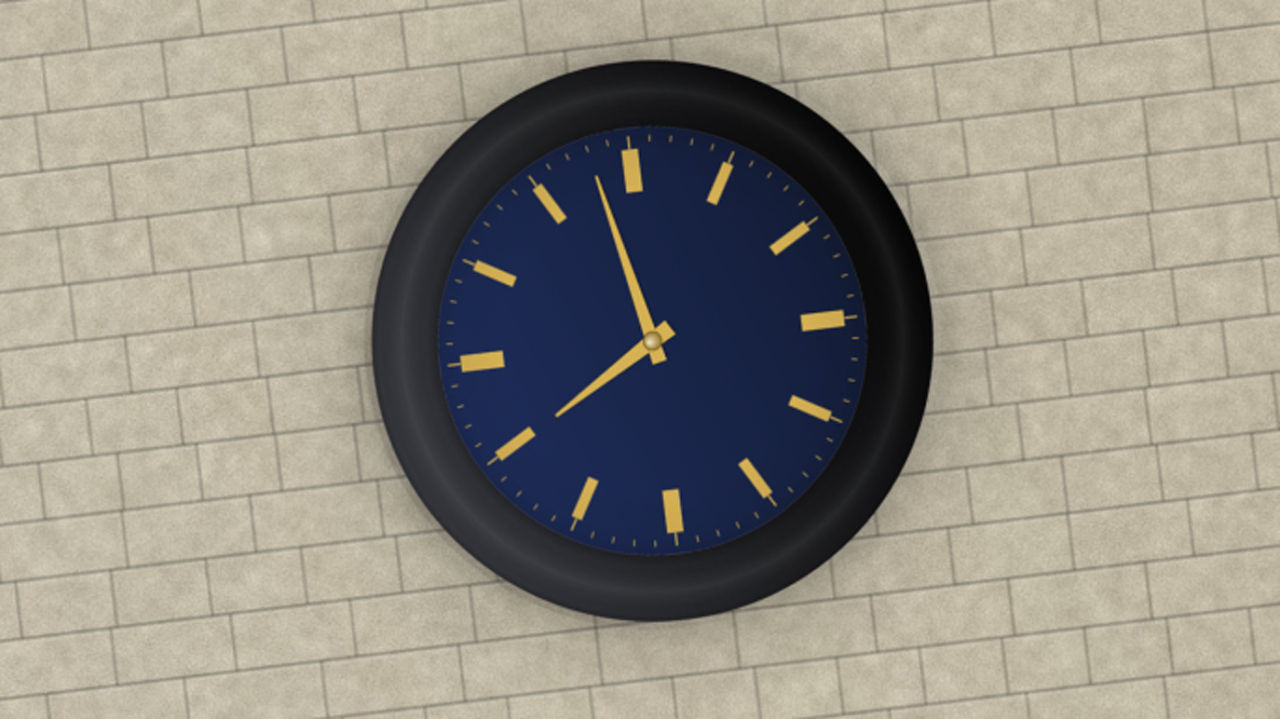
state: 7:58
